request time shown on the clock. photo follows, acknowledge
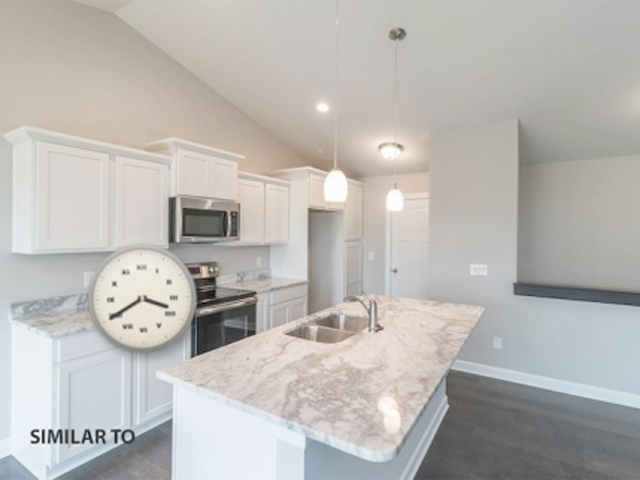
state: 3:40
